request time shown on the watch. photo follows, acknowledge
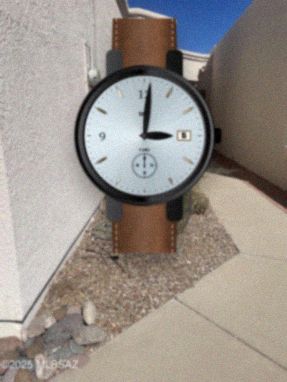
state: 3:01
